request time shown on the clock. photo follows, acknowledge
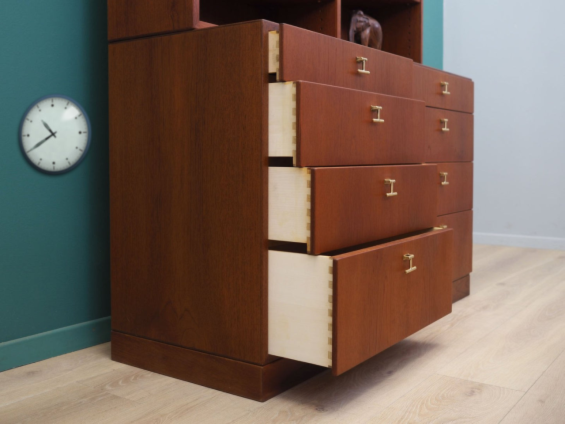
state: 10:40
